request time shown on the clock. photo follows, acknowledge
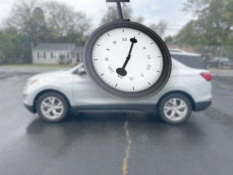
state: 7:04
